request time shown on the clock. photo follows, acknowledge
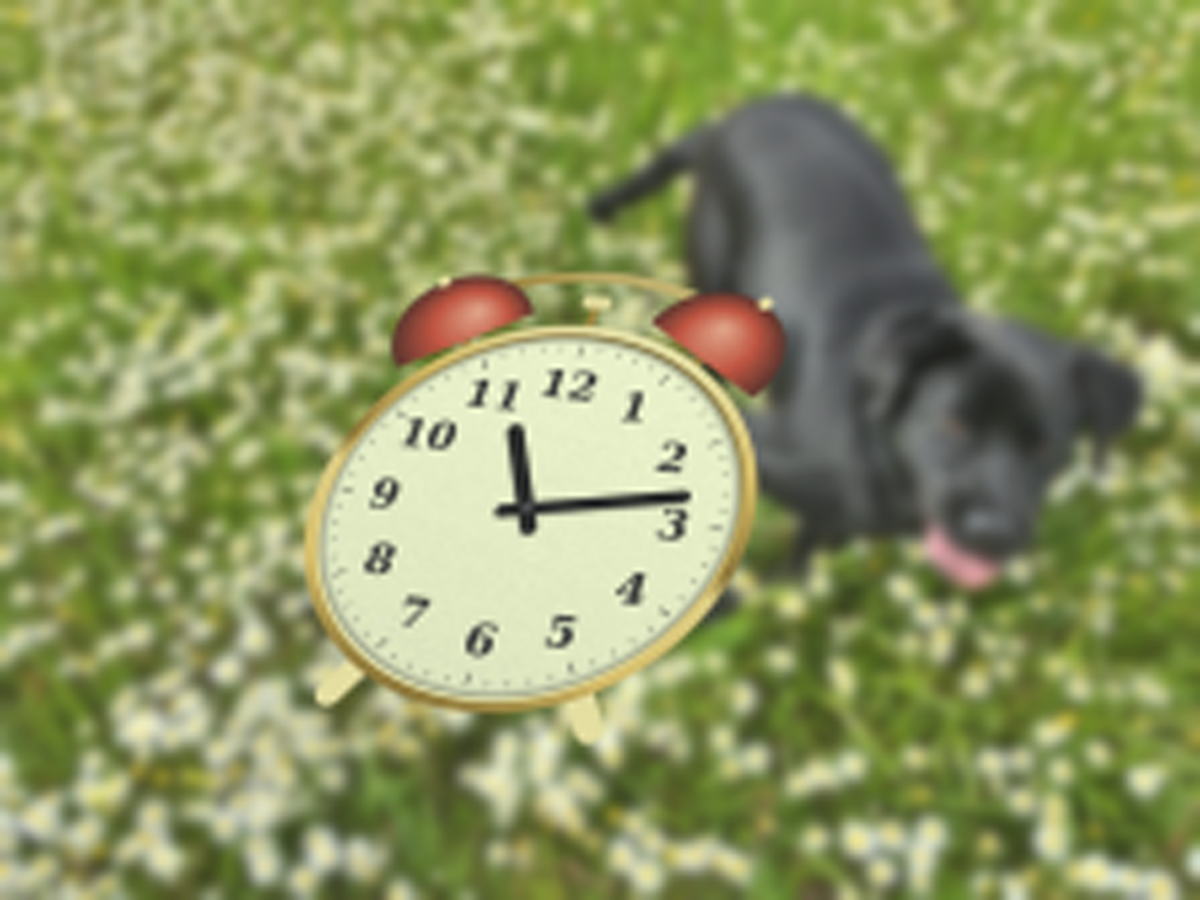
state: 11:13
